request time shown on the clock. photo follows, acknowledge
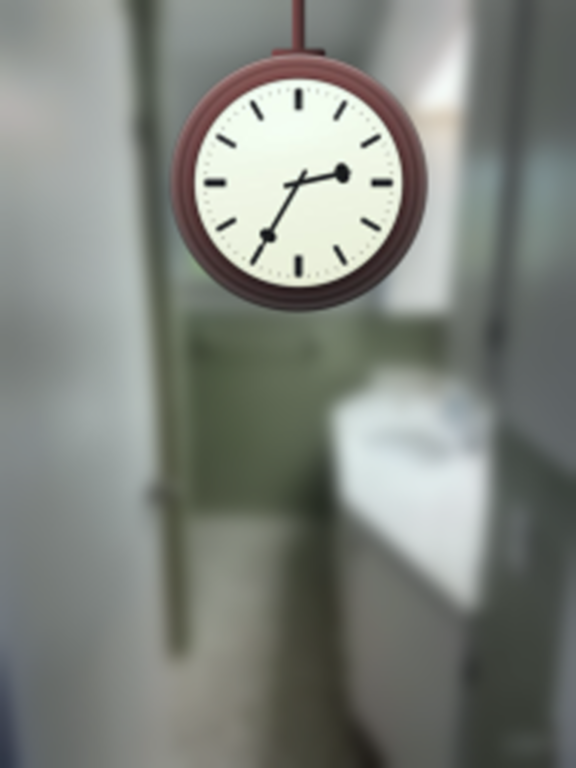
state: 2:35
